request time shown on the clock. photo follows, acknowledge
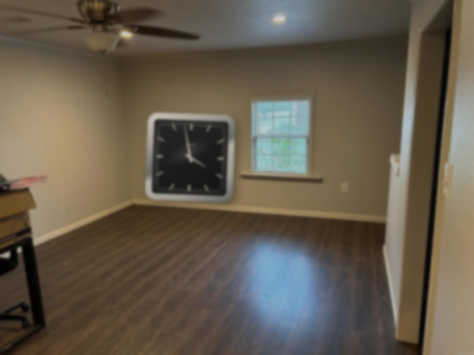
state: 3:58
